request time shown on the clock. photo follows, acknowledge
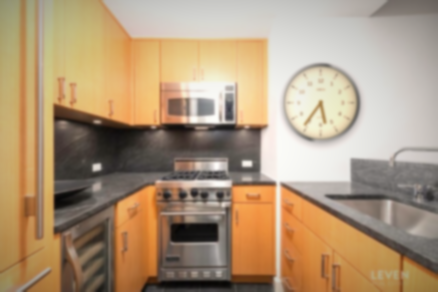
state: 5:36
